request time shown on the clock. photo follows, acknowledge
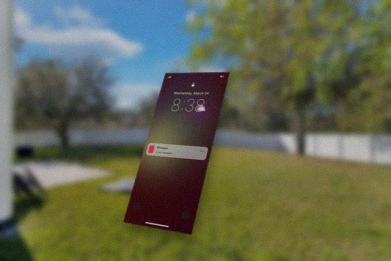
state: 8:38
